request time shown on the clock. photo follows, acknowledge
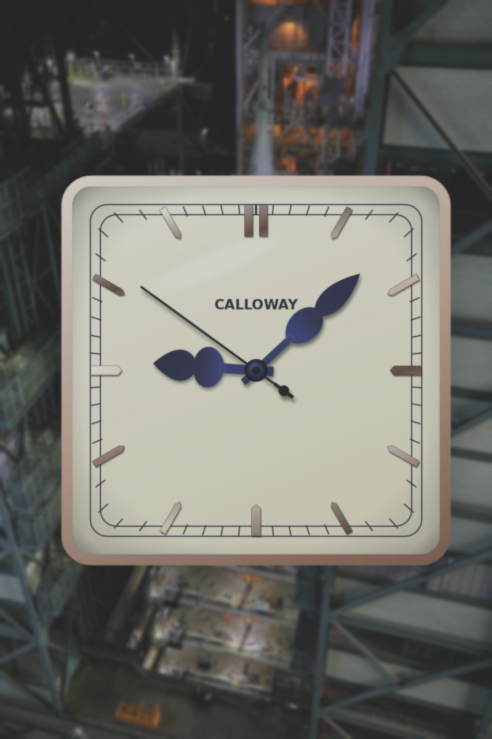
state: 9:07:51
